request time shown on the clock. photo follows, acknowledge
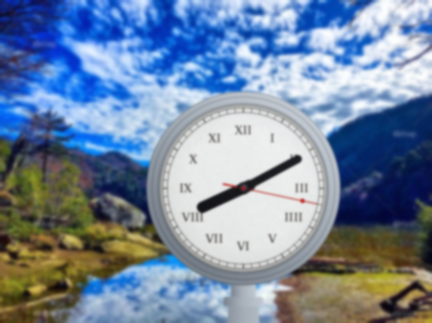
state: 8:10:17
